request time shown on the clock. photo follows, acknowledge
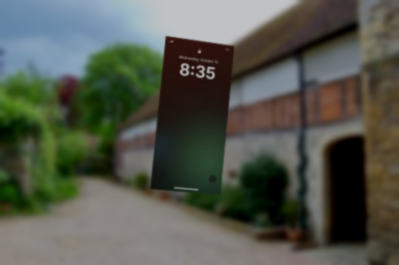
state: 8:35
